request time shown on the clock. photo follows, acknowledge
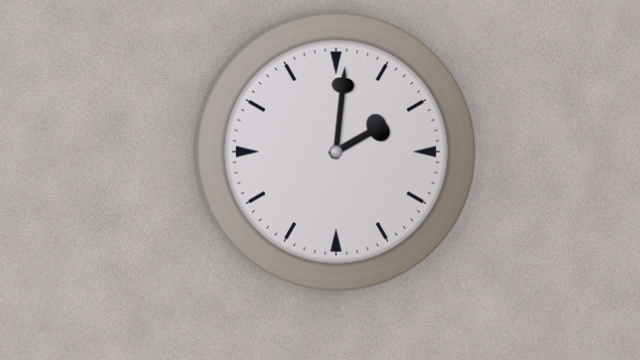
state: 2:01
